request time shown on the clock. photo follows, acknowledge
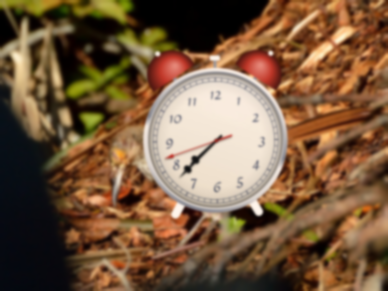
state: 7:37:42
